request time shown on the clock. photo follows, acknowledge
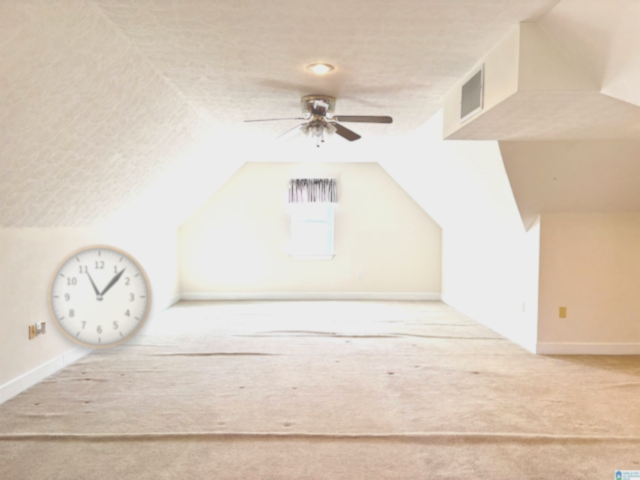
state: 11:07
